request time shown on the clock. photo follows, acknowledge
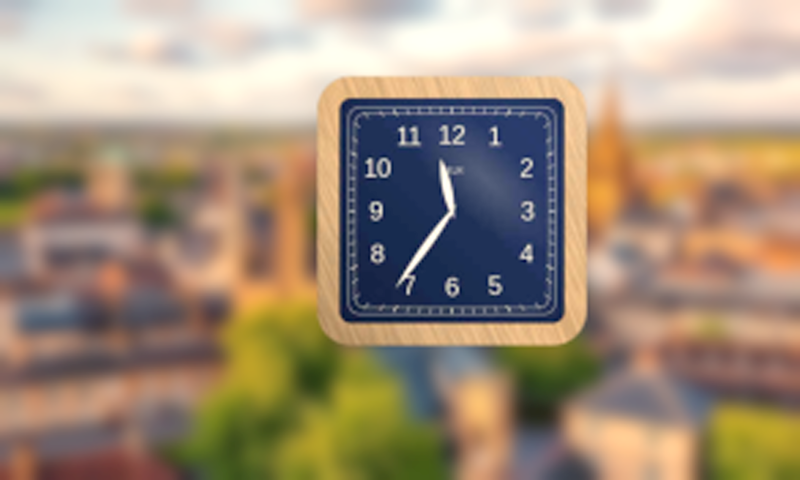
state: 11:36
